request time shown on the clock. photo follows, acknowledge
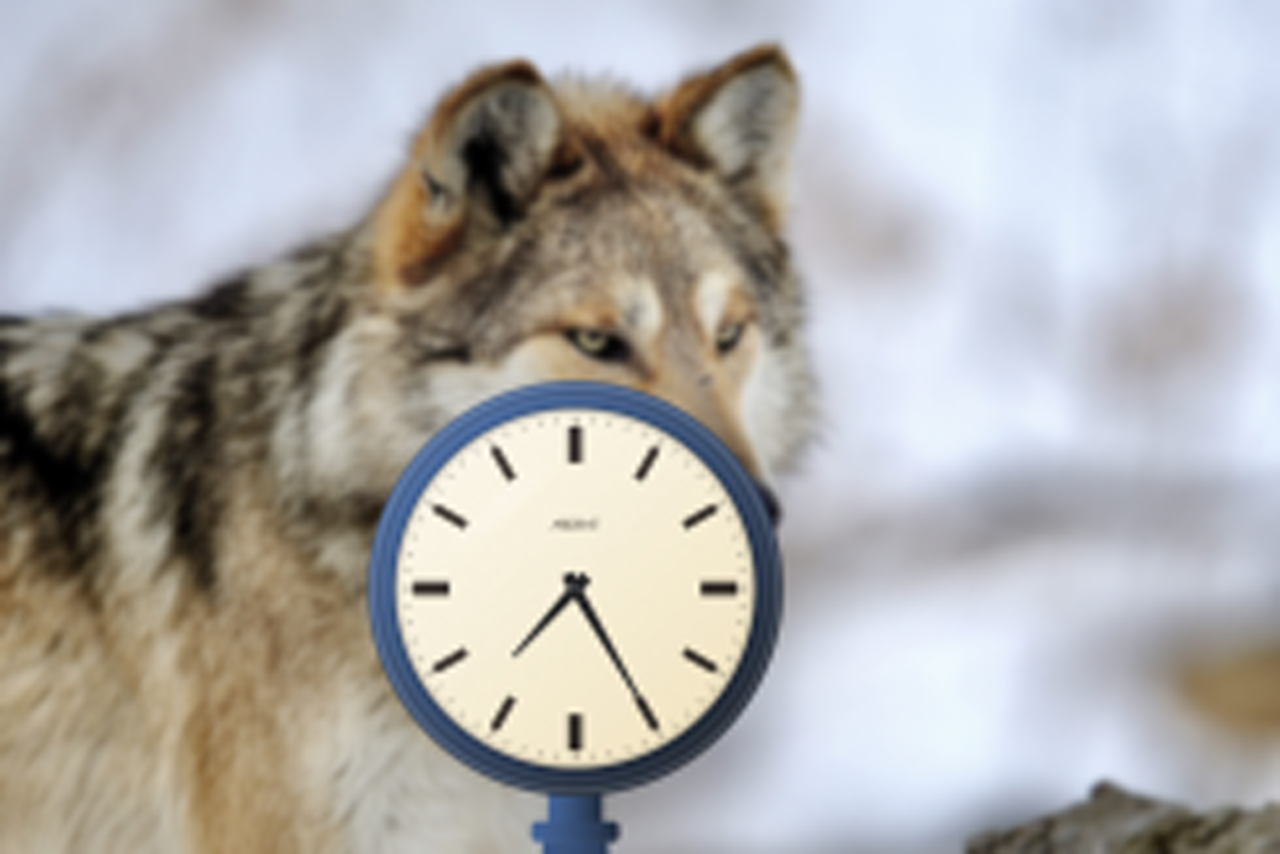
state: 7:25
